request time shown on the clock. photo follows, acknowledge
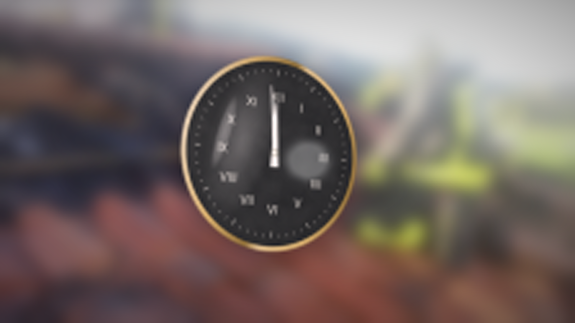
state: 11:59
